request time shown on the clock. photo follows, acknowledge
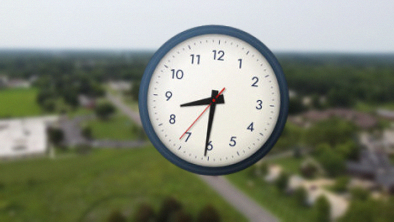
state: 8:30:36
